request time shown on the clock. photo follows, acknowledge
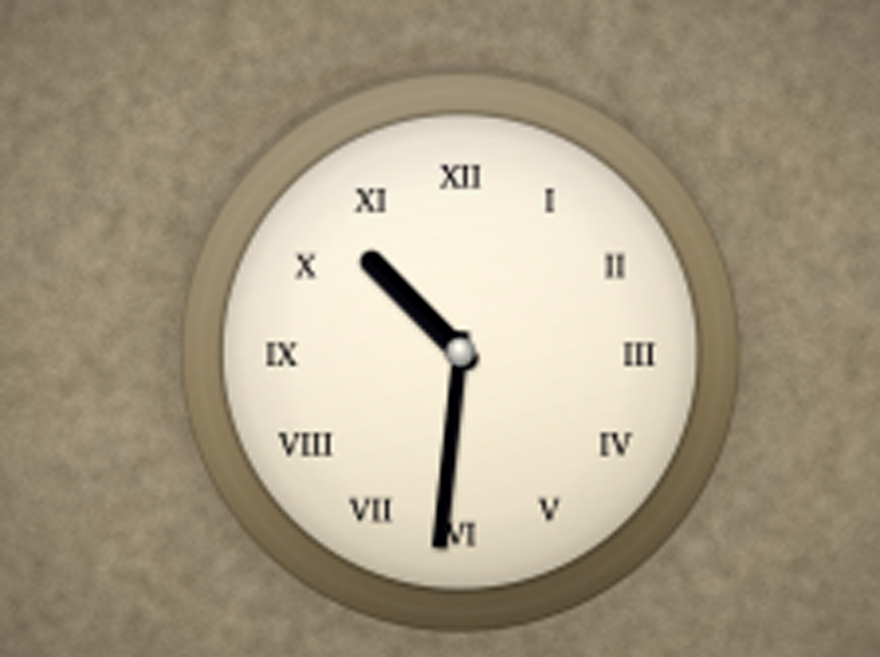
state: 10:31
